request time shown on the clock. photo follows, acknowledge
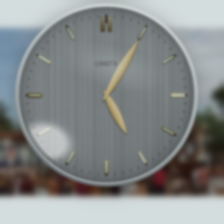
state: 5:05
